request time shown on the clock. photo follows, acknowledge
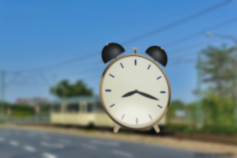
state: 8:18
